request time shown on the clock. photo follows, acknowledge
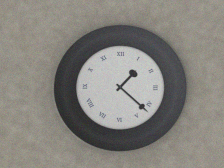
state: 1:22
